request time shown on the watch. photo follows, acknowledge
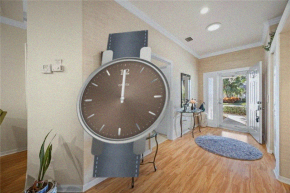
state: 12:00
